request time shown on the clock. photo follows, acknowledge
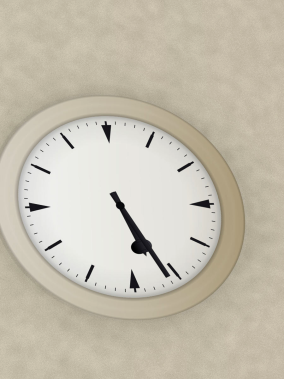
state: 5:26
